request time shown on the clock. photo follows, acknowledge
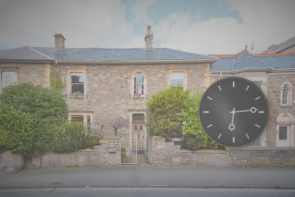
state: 6:14
